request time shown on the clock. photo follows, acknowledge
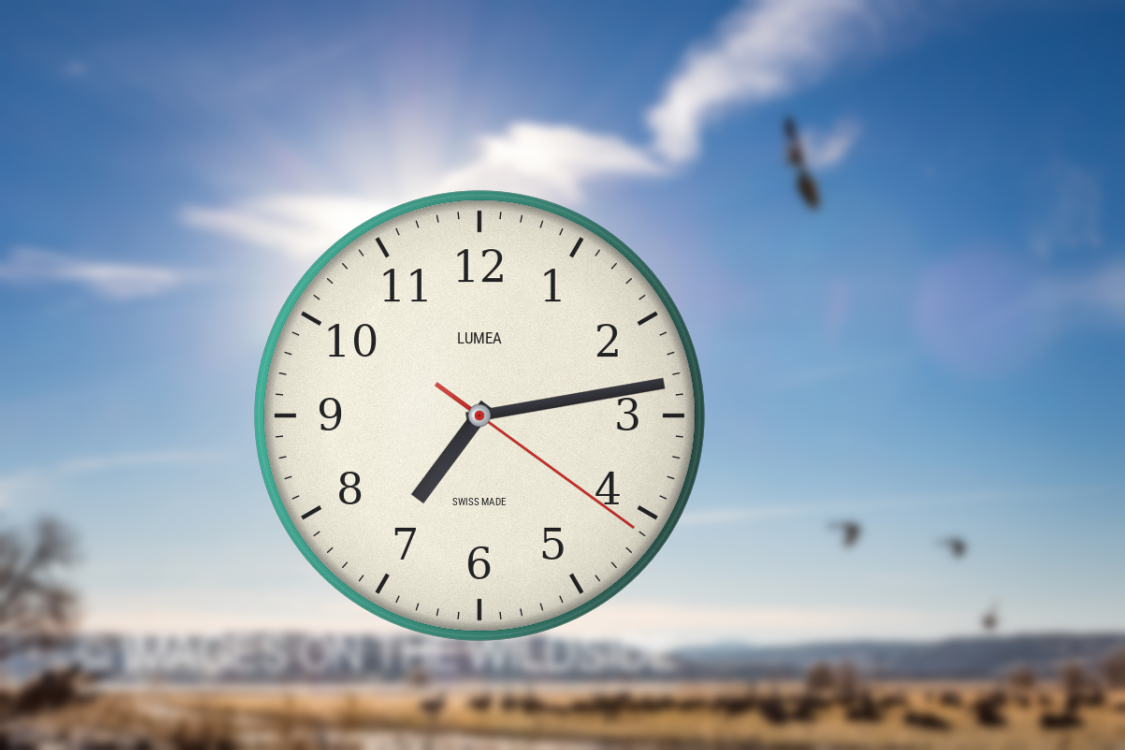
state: 7:13:21
